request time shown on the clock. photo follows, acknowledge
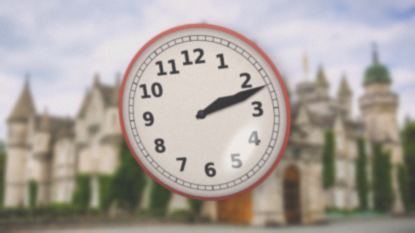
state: 2:12
